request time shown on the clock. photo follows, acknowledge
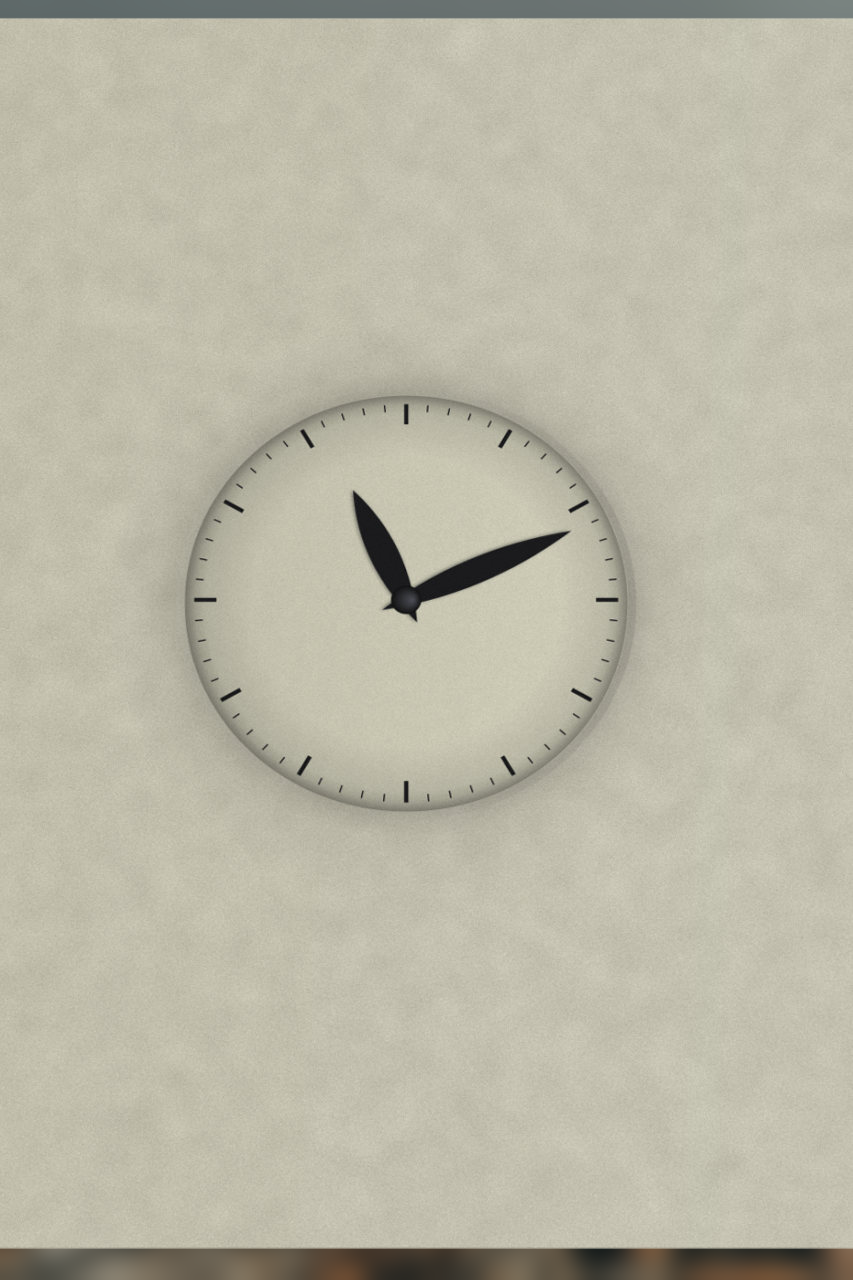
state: 11:11
